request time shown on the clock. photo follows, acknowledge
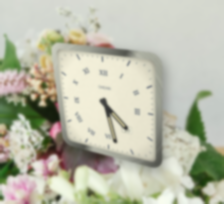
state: 4:28
